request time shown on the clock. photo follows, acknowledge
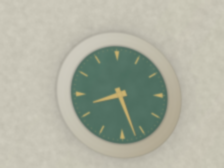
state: 8:27
